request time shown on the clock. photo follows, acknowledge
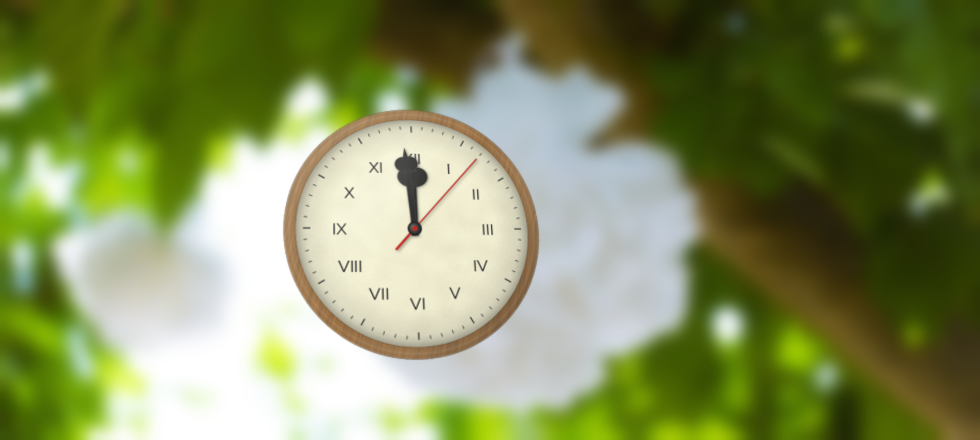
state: 11:59:07
